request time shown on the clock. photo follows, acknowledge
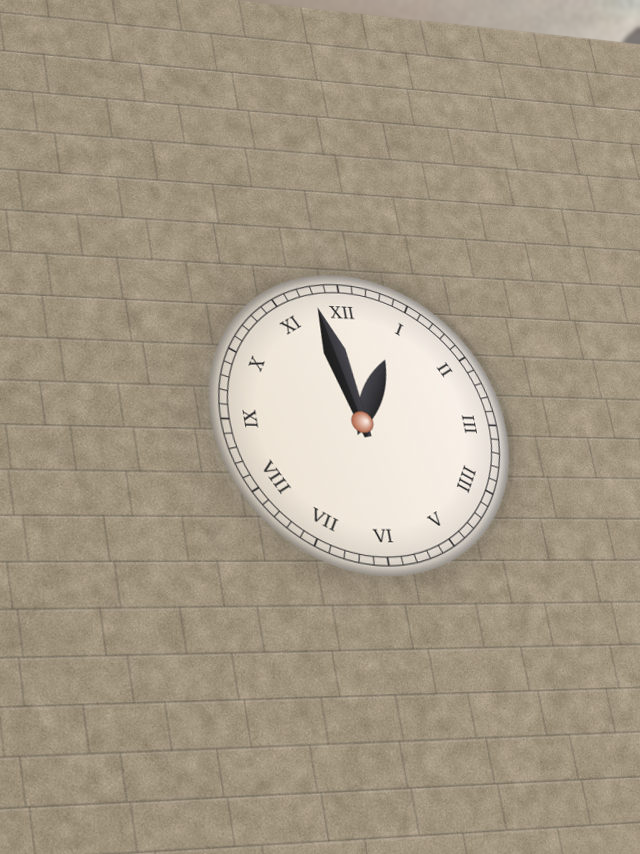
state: 12:58
